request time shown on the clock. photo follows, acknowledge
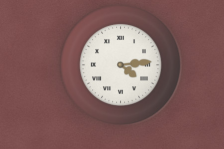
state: 4:14
